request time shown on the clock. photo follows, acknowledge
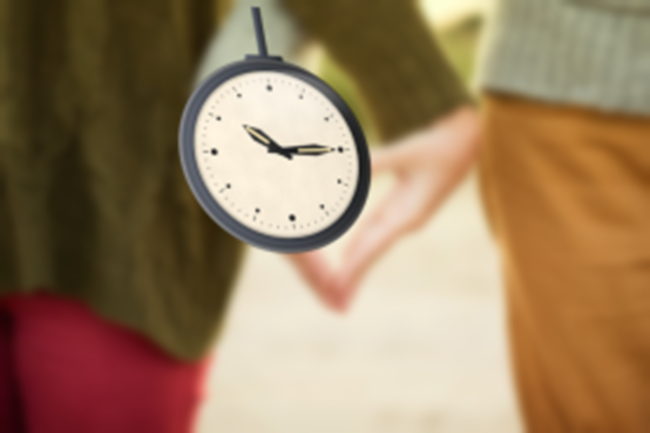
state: 10:15
